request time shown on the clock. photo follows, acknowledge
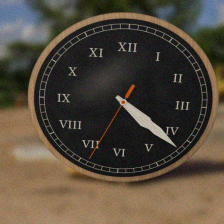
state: 4:21:34
